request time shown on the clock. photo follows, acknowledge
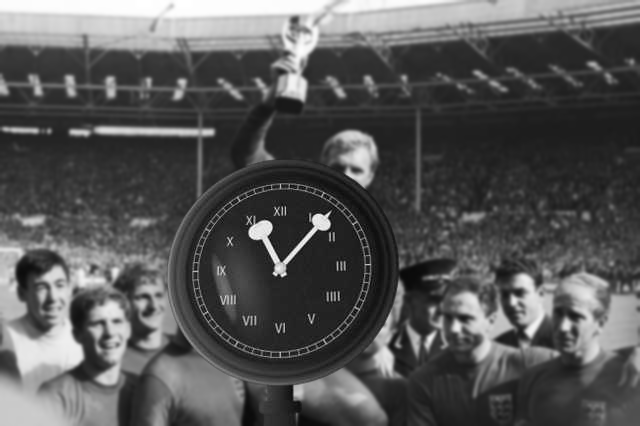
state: 11:07
